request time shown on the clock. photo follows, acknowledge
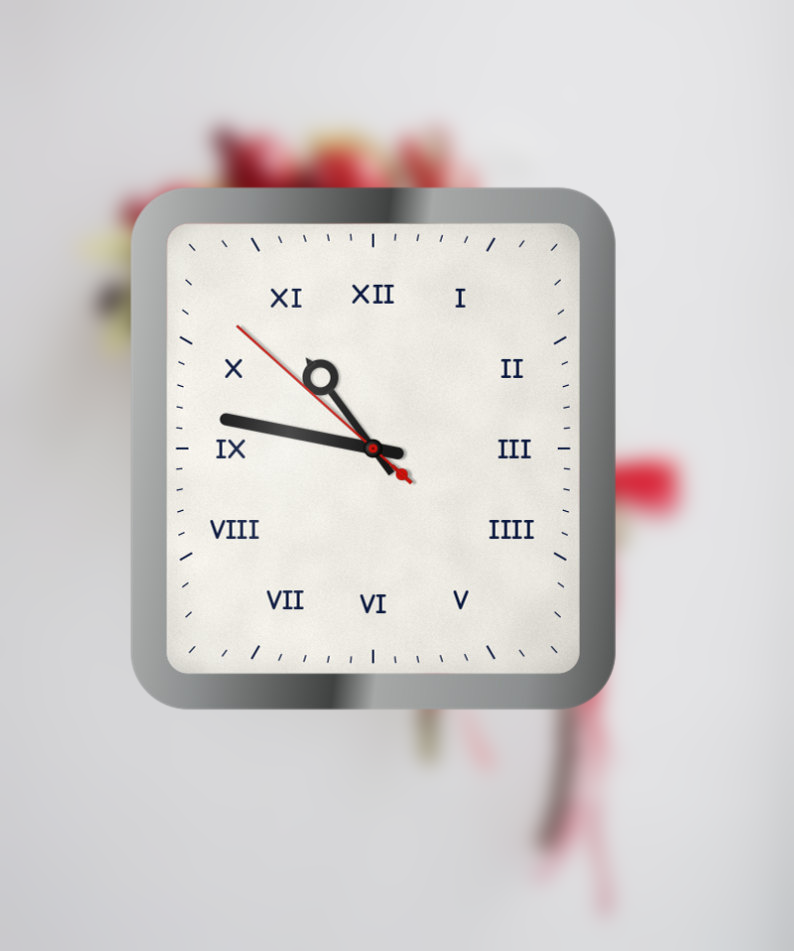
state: 10:46:52
